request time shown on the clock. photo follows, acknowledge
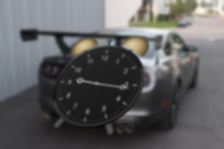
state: 9:16
